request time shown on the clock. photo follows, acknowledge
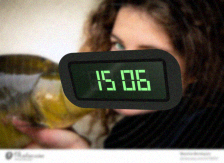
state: 15:06
